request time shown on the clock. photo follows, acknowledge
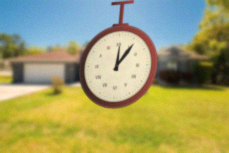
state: 12:06
